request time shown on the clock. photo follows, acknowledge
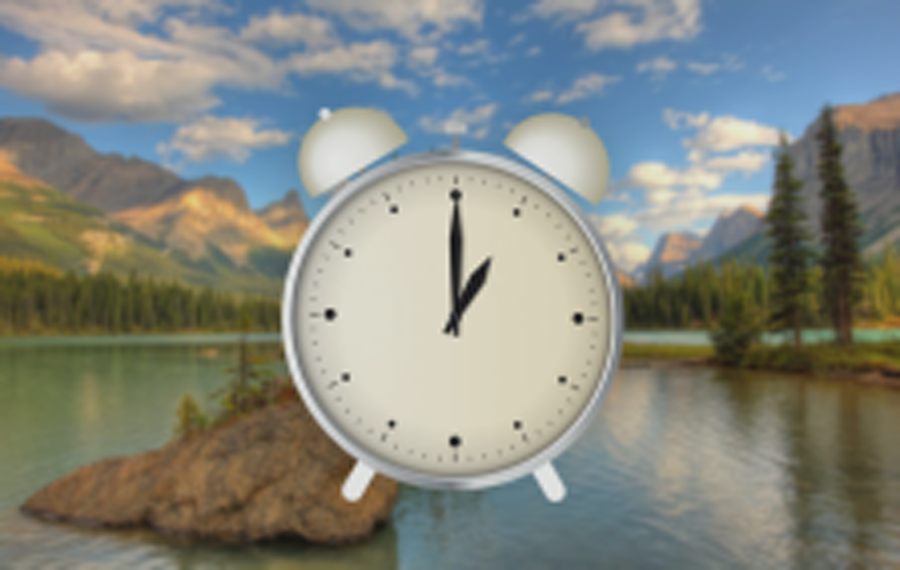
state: 1:00
